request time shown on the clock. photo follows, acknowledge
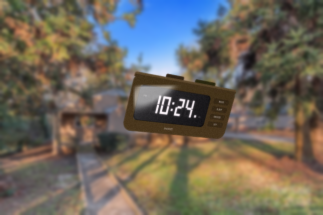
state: 10:24
